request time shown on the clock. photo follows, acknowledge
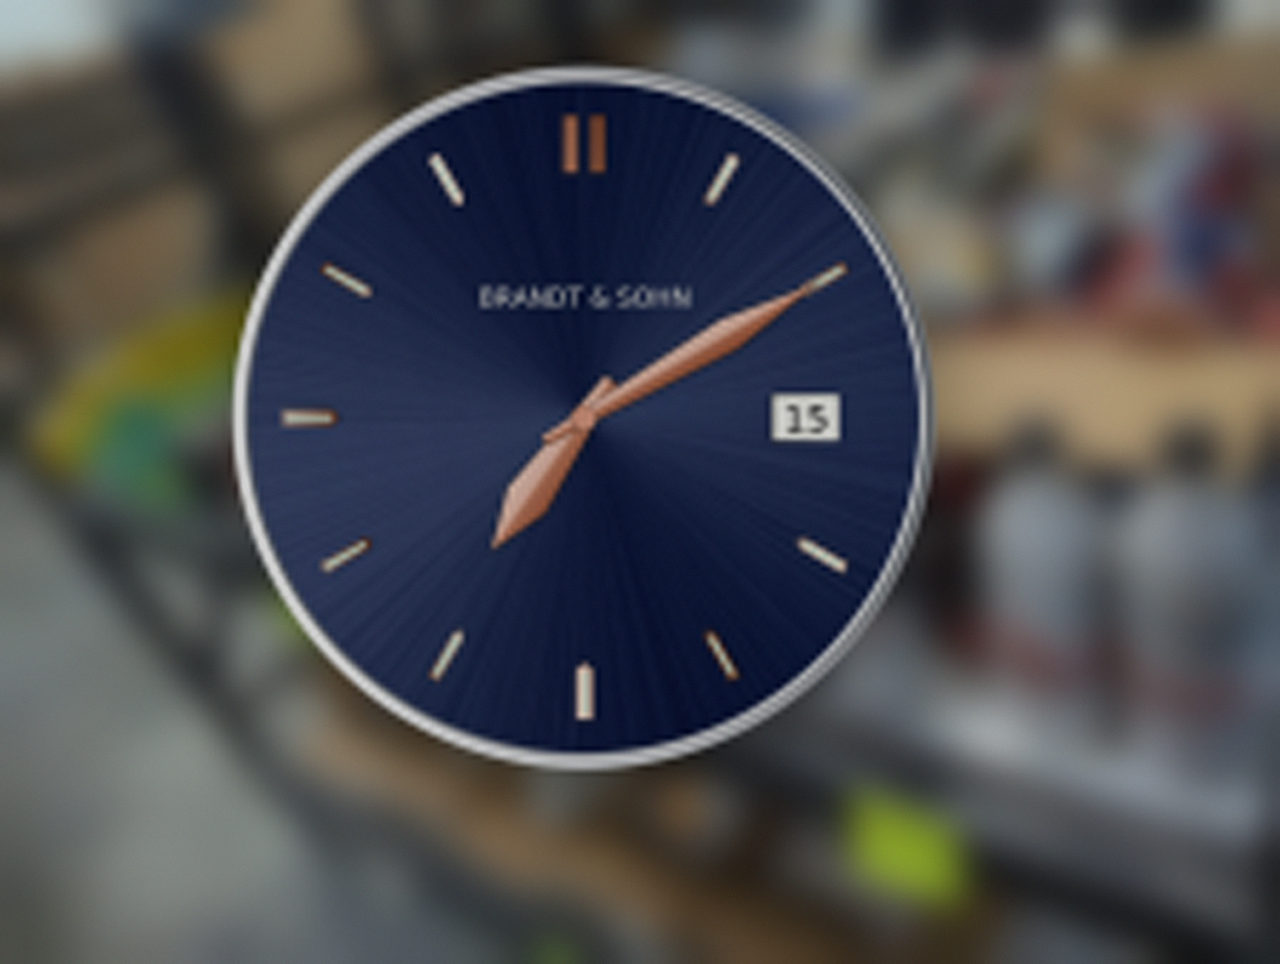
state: 7:10
